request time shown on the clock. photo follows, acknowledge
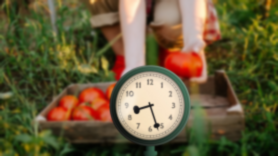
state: 8:27
